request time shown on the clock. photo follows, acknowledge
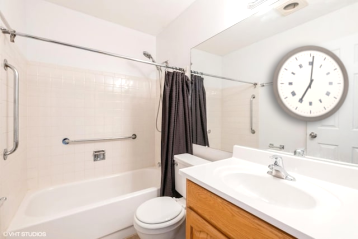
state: 7:01
